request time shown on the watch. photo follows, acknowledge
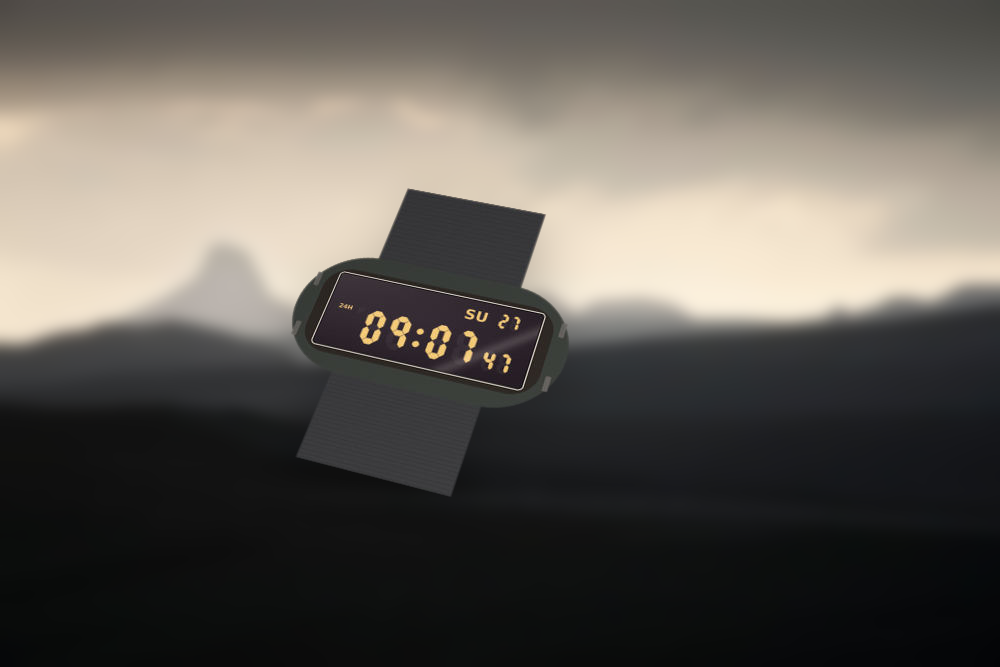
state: 9:07:47
